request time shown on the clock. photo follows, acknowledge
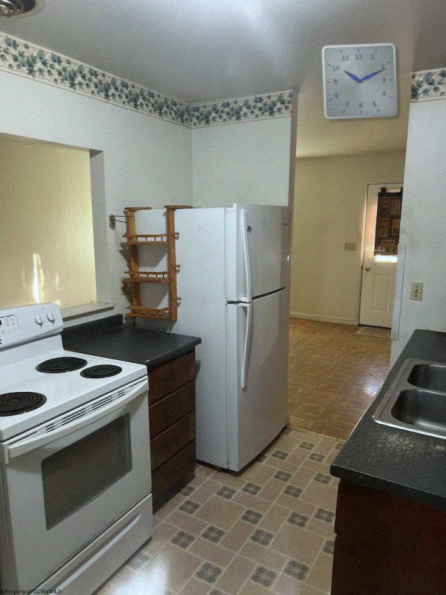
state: 10:11
